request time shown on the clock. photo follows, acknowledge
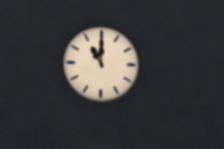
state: 11:00
